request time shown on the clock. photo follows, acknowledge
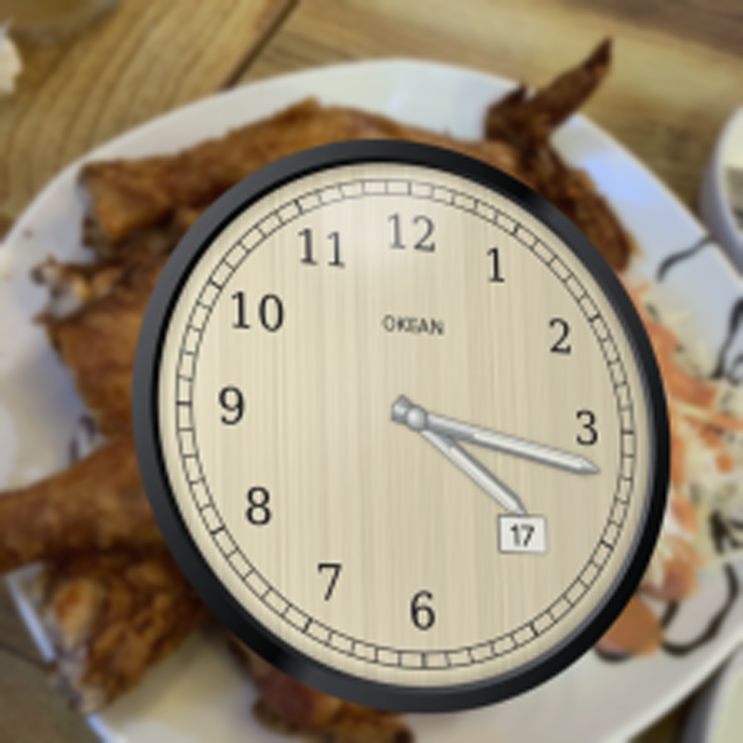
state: 4:17
